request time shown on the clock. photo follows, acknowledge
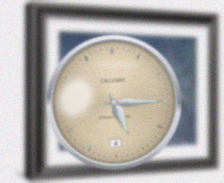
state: 5:15
